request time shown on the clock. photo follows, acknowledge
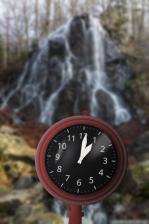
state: 1:01
